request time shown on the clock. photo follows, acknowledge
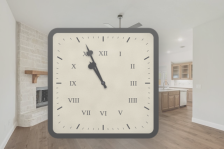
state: 10:56
